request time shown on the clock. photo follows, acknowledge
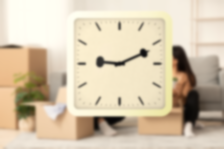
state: 9:11
